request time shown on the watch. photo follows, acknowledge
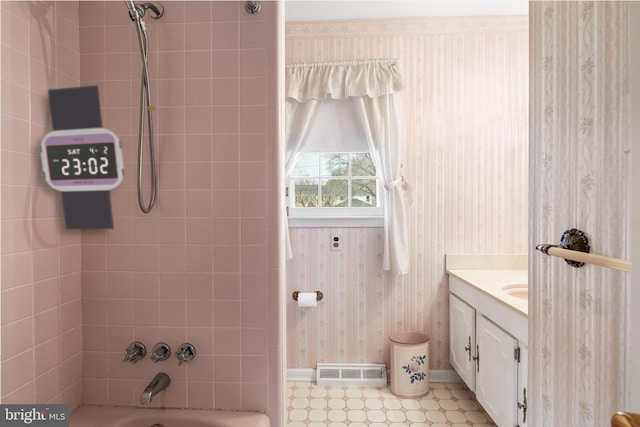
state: 23:02
